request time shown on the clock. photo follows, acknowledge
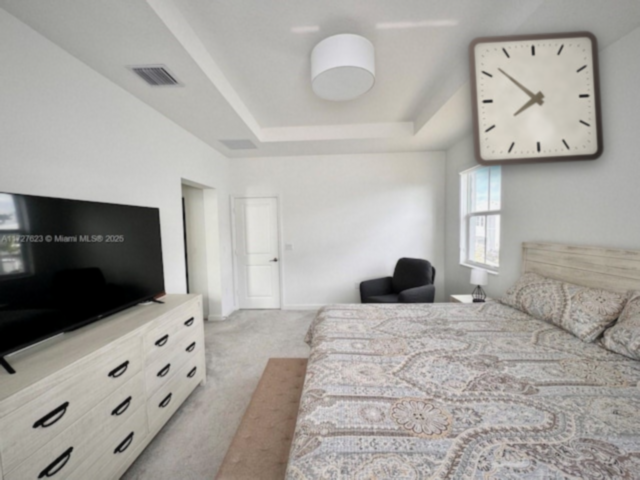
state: 7:52
